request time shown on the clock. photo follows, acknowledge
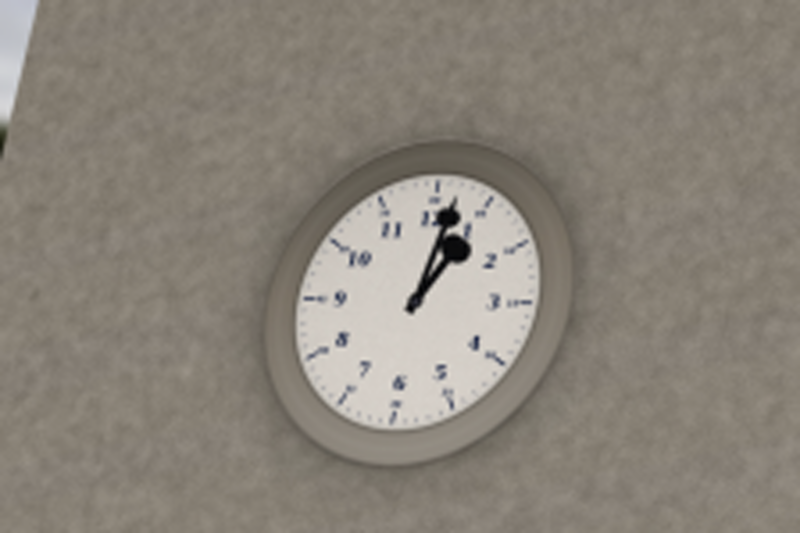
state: 1:02
